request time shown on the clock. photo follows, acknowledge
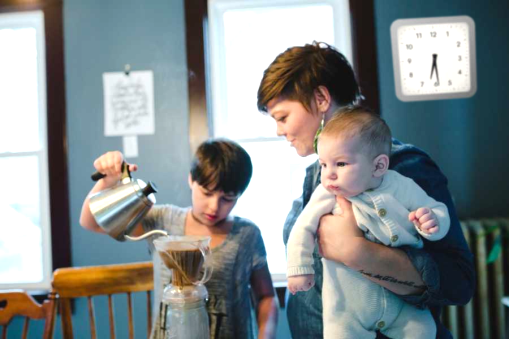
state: 6:29
